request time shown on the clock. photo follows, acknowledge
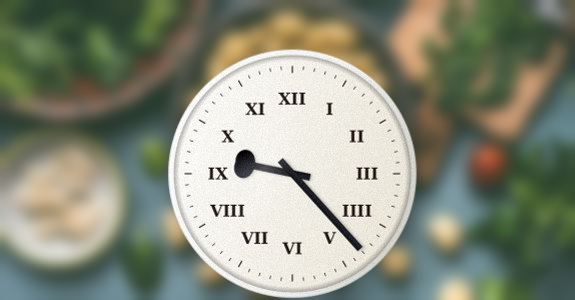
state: 9:23
